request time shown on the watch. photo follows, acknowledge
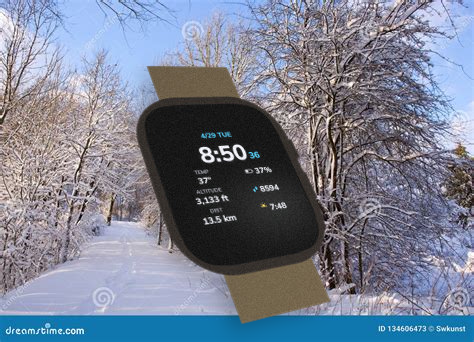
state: 8:50:36
